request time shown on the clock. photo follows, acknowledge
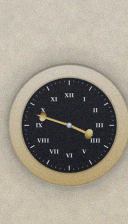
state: 3:48
